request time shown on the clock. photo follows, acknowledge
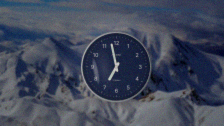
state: 6:58
